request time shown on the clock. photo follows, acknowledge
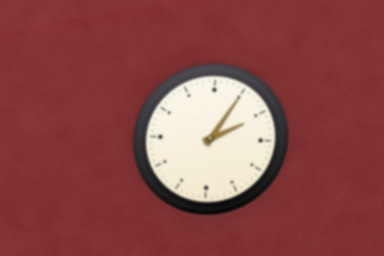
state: 2:05
